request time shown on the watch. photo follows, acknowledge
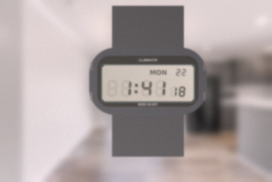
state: 1:41:18
